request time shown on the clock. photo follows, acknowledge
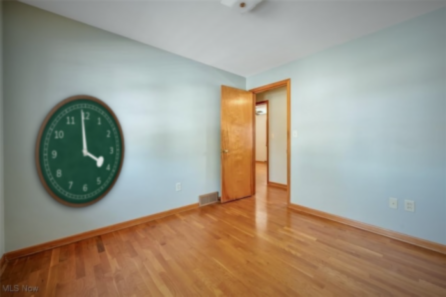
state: 3:59
